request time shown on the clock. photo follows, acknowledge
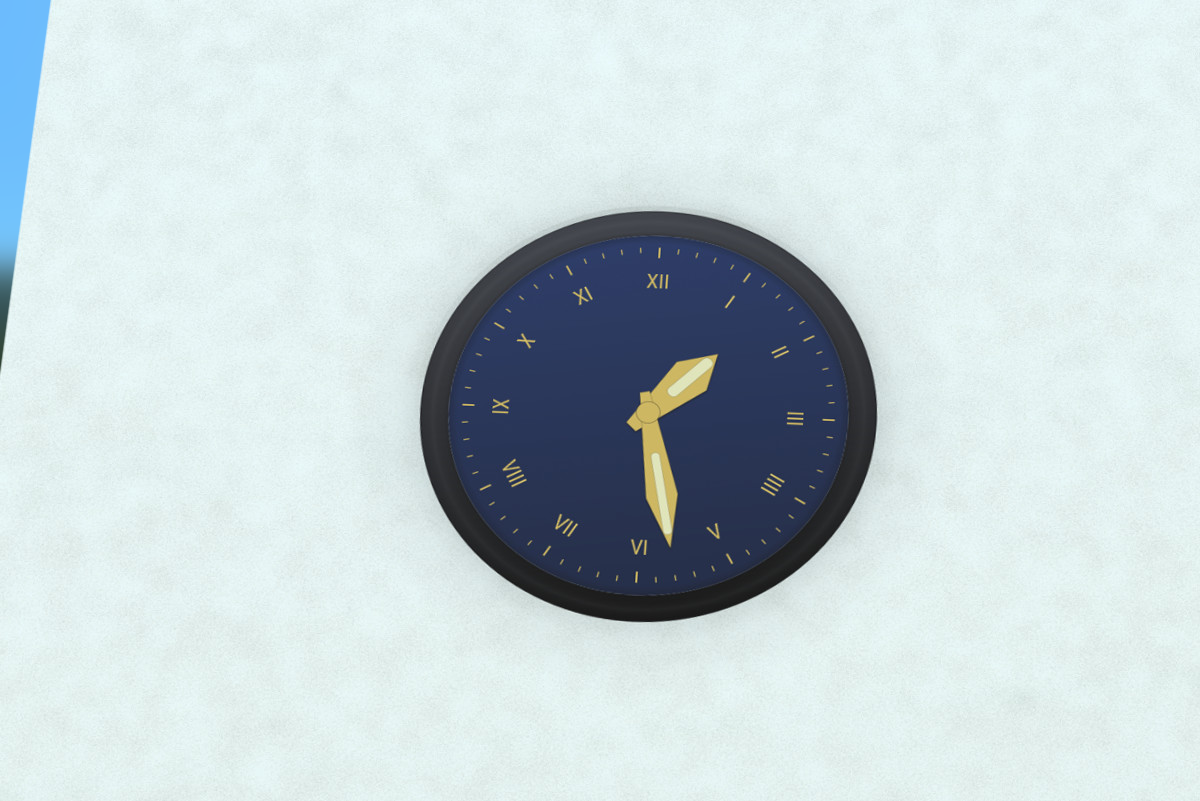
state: 1:28
